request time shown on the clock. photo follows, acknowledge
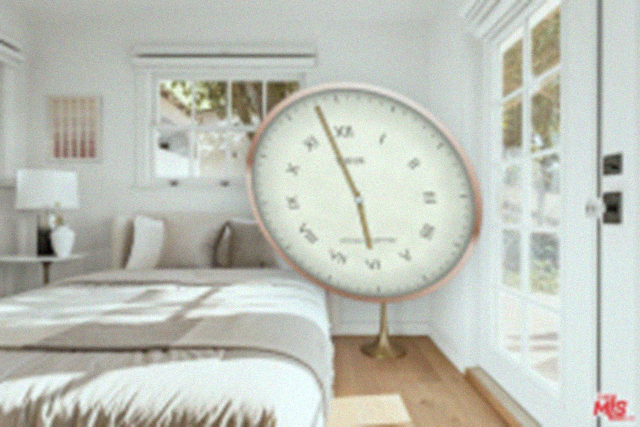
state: 5:58
